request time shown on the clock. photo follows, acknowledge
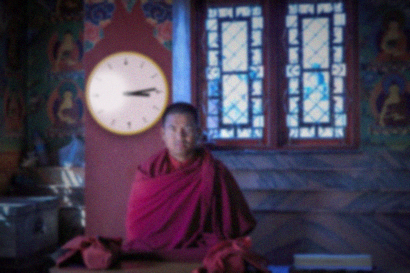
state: 3:14
